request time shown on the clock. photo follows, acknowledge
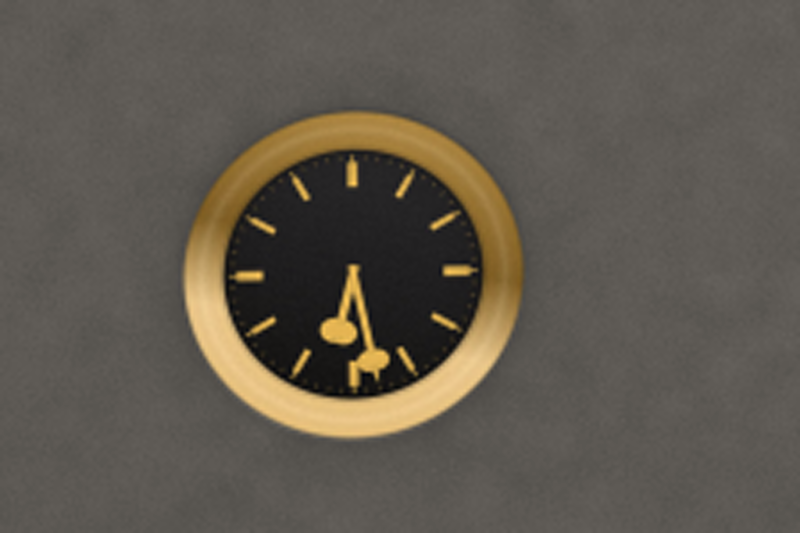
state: 6:28
